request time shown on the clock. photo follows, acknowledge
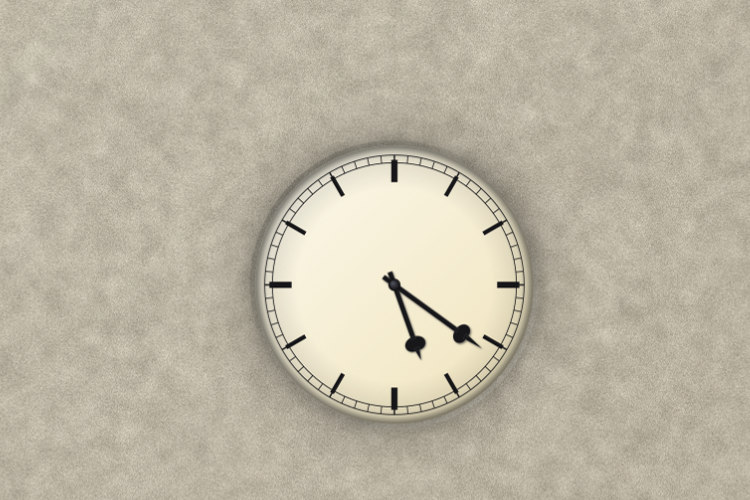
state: 5:21
